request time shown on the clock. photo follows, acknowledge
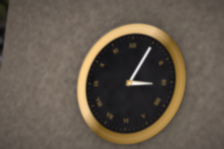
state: 3:05
